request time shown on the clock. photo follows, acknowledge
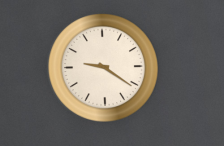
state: 9:21
